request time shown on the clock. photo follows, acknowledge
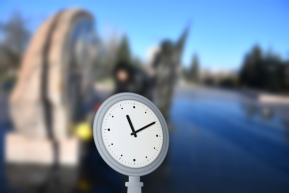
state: 11:10
